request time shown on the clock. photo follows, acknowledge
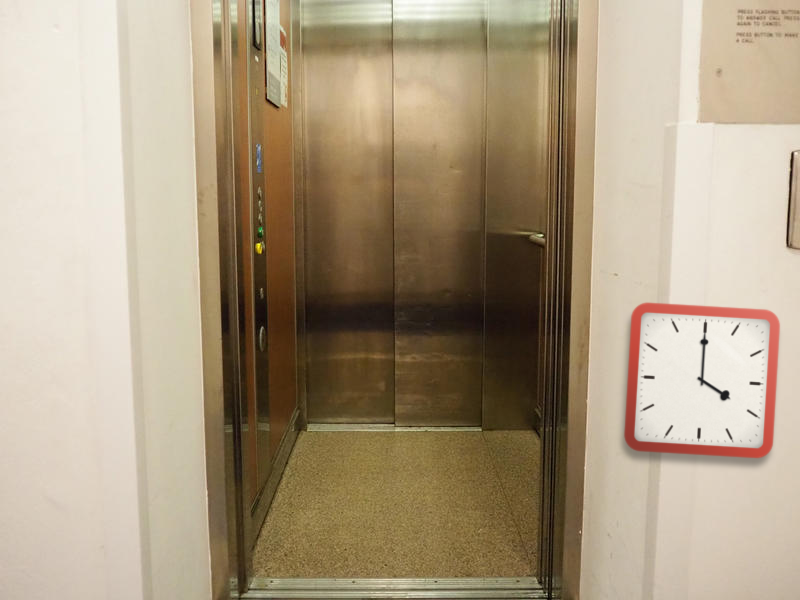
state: 4:00
